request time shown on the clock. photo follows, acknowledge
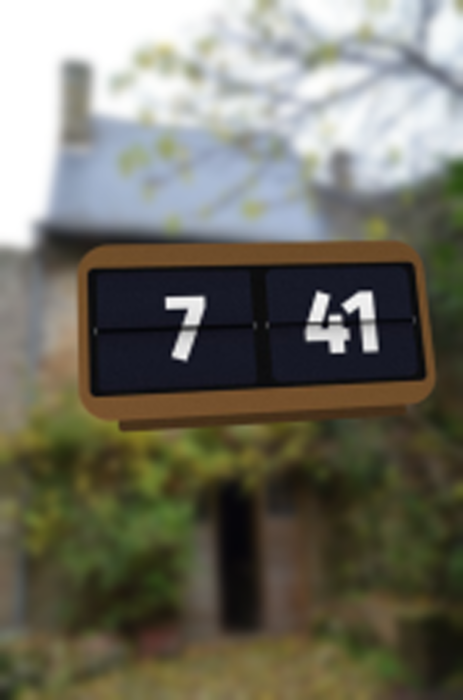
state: 7:41
